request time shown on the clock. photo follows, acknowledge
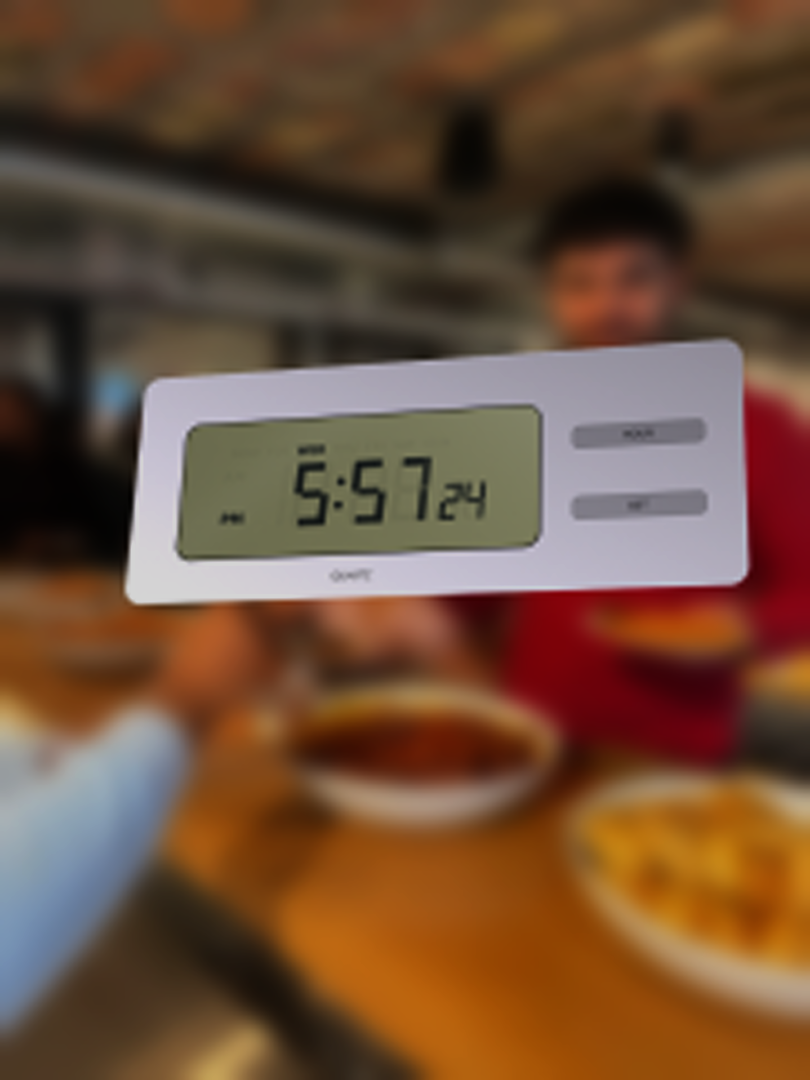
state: 5:57:24
